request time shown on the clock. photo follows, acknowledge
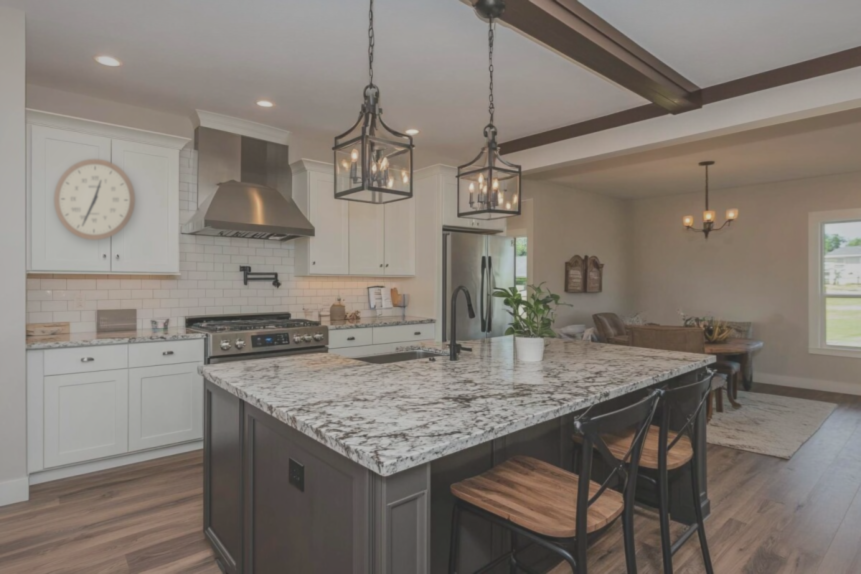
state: 12:34
